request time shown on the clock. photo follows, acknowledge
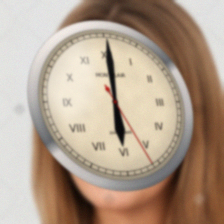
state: 6:00:26
